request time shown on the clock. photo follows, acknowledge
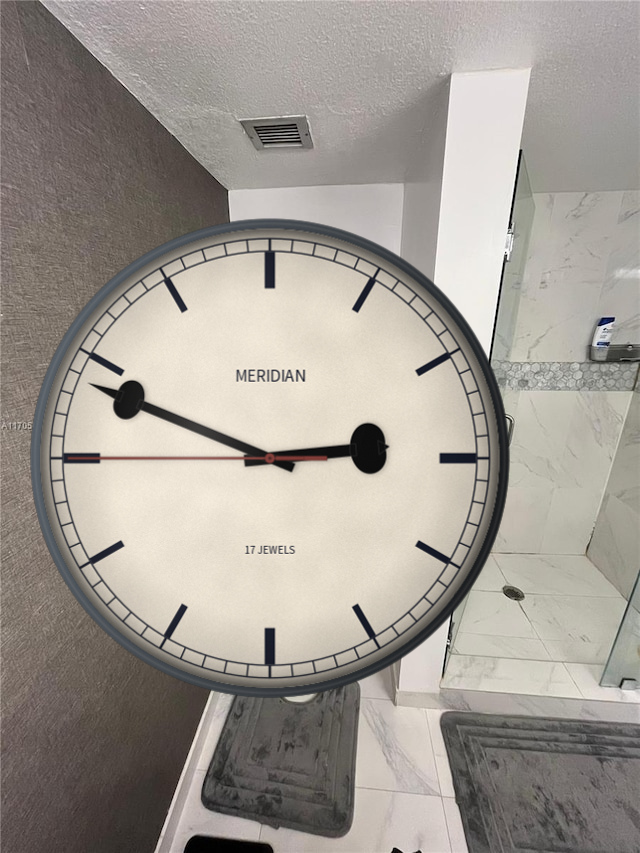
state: 2:48:45
